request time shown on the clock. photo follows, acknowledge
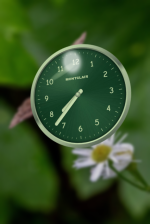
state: 7:37
